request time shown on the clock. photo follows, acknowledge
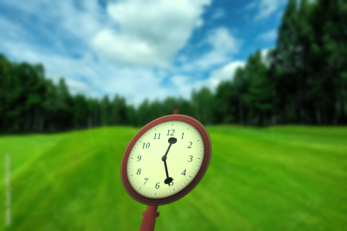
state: 12:26
